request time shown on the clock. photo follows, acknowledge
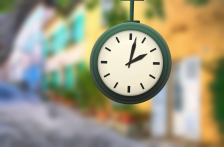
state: 2:02
